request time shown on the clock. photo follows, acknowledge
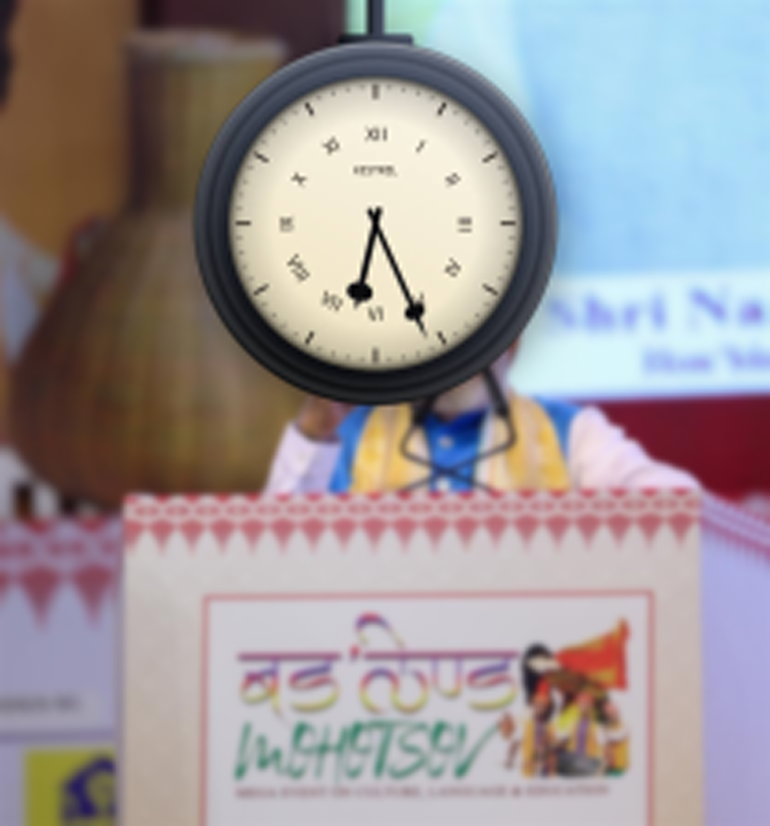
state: 6:26
